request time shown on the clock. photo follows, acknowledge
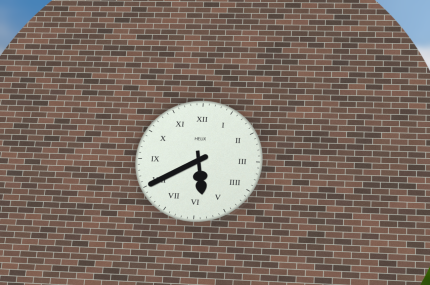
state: 5:40
